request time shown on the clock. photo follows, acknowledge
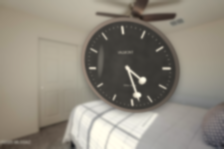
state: 4:28
